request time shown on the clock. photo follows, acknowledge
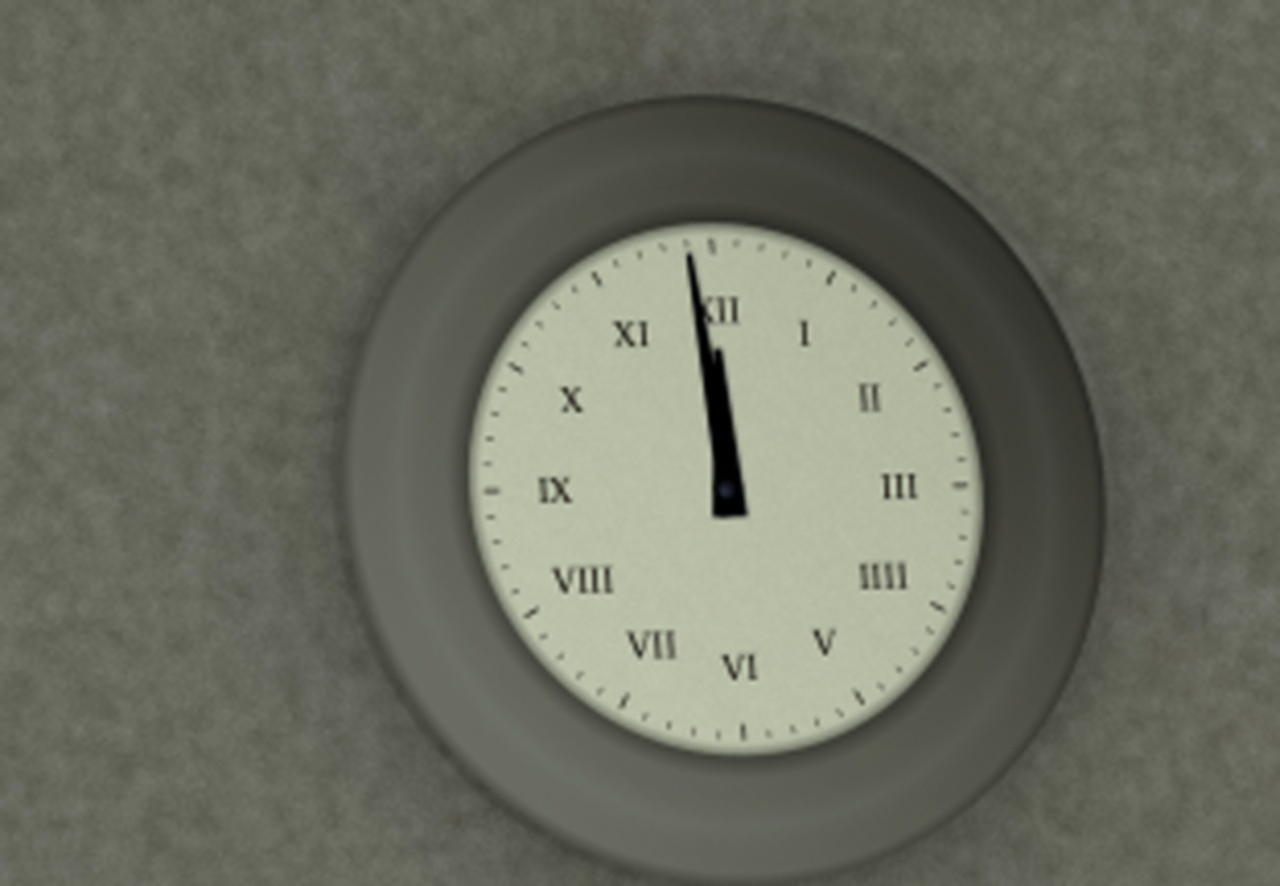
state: 11:59
